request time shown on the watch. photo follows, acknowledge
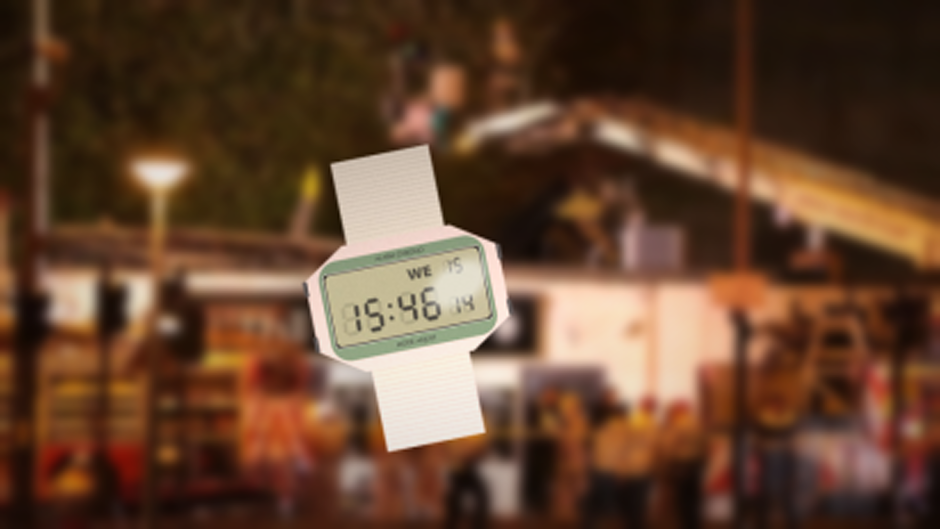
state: 15:46:14
